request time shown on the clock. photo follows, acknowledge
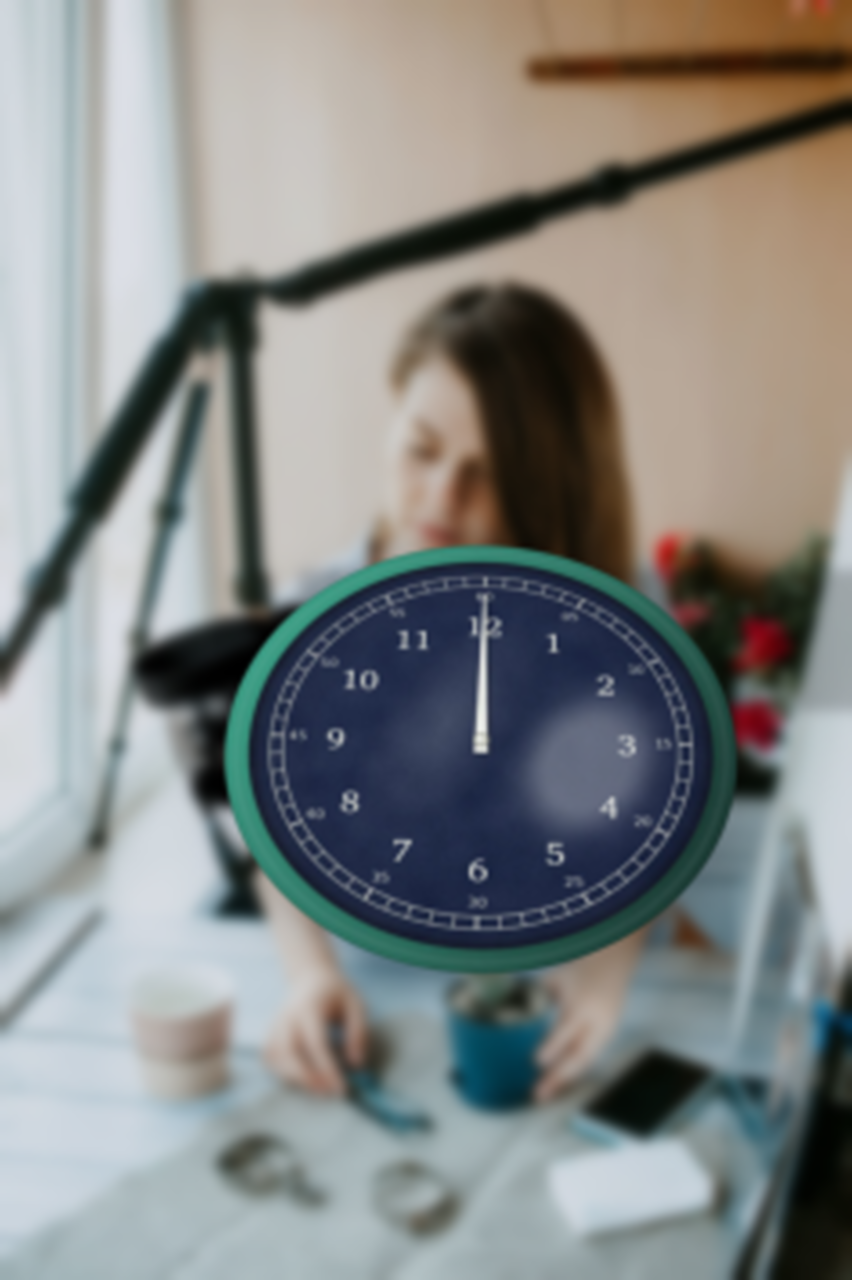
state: 12:00
